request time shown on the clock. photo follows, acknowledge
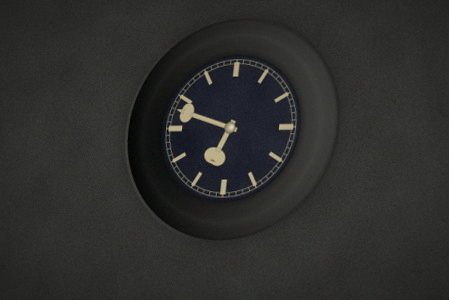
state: 6:48
